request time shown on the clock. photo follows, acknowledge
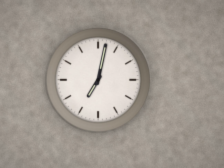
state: 7:02
